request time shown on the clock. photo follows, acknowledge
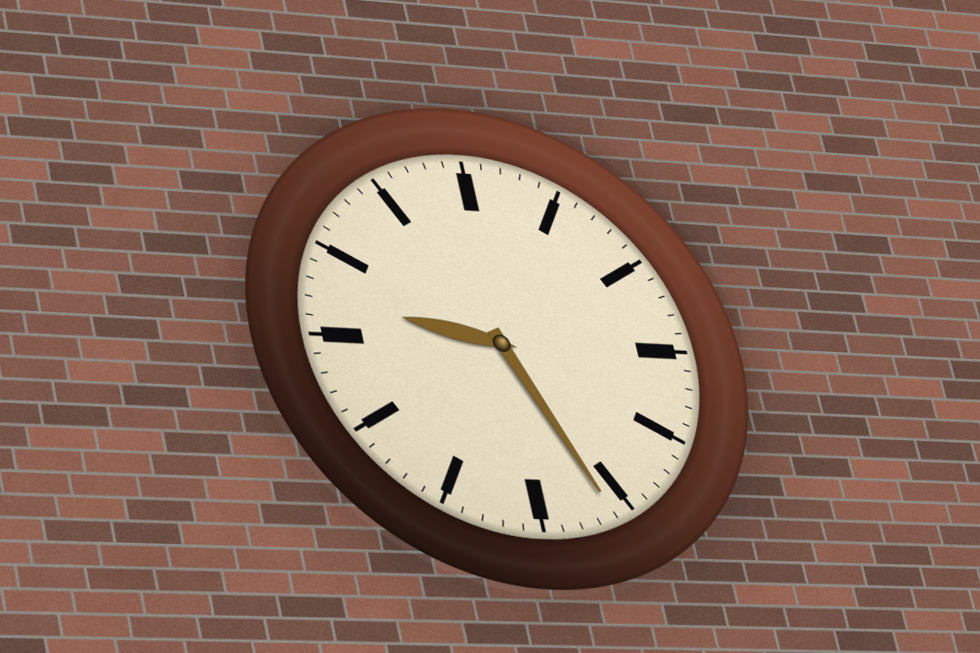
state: 9:26
